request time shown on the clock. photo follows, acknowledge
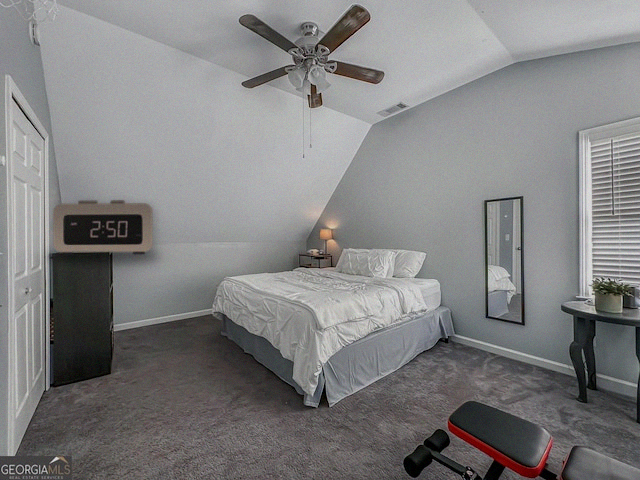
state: 2:50
